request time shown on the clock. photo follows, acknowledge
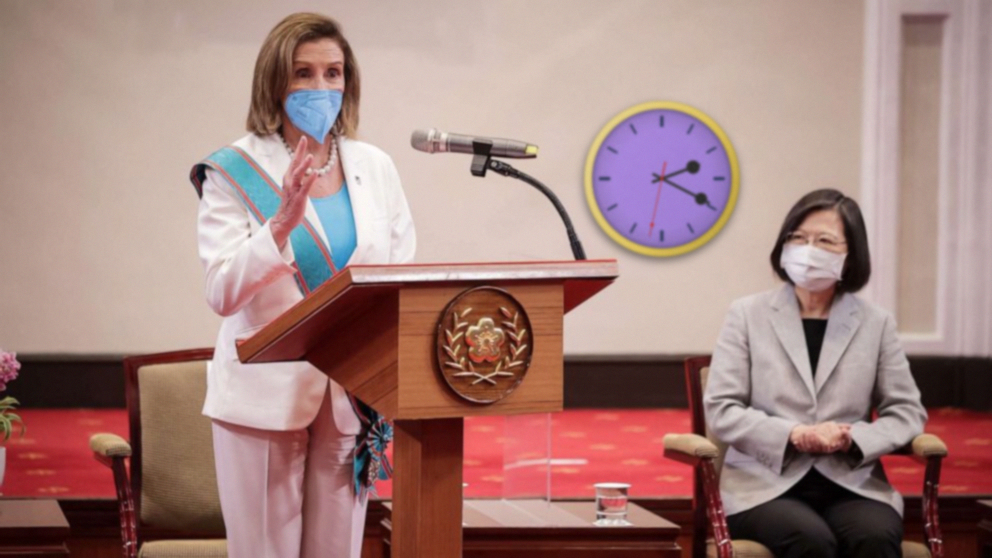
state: 2:19:32
